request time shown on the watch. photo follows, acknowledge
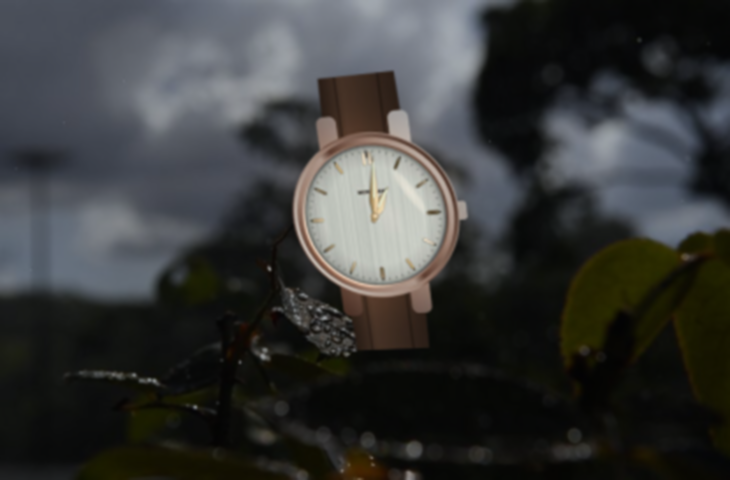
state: 1:01
